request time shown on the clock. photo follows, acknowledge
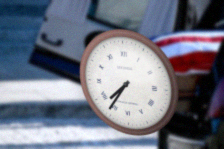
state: 7:36
